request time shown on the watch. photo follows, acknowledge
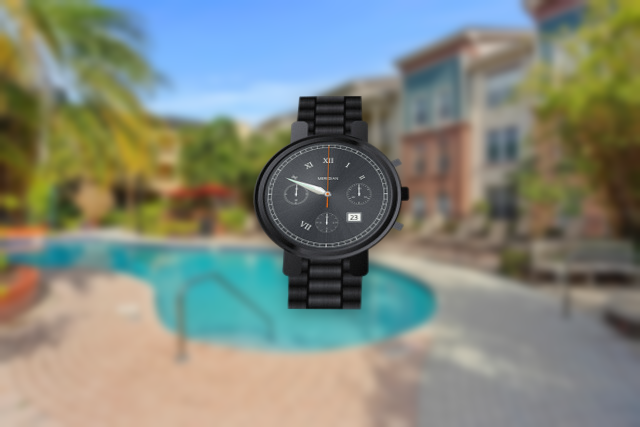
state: 9:49
